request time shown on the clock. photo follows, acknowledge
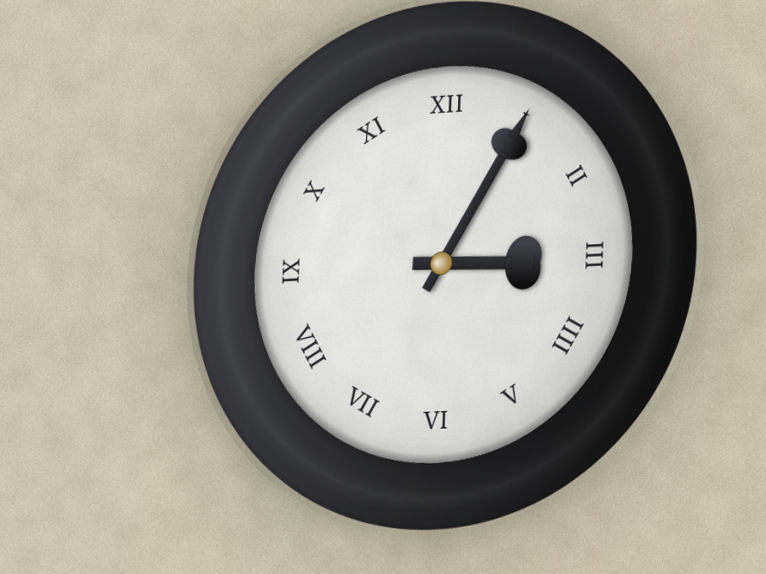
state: 3:05
